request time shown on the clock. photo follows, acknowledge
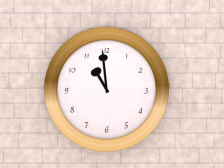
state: 10:59
